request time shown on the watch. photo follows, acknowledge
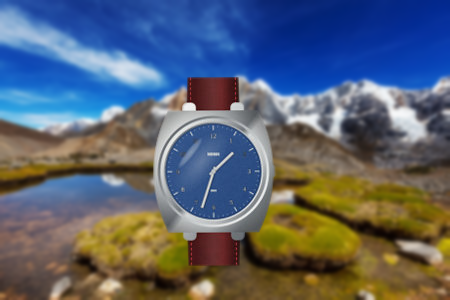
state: 1:33
